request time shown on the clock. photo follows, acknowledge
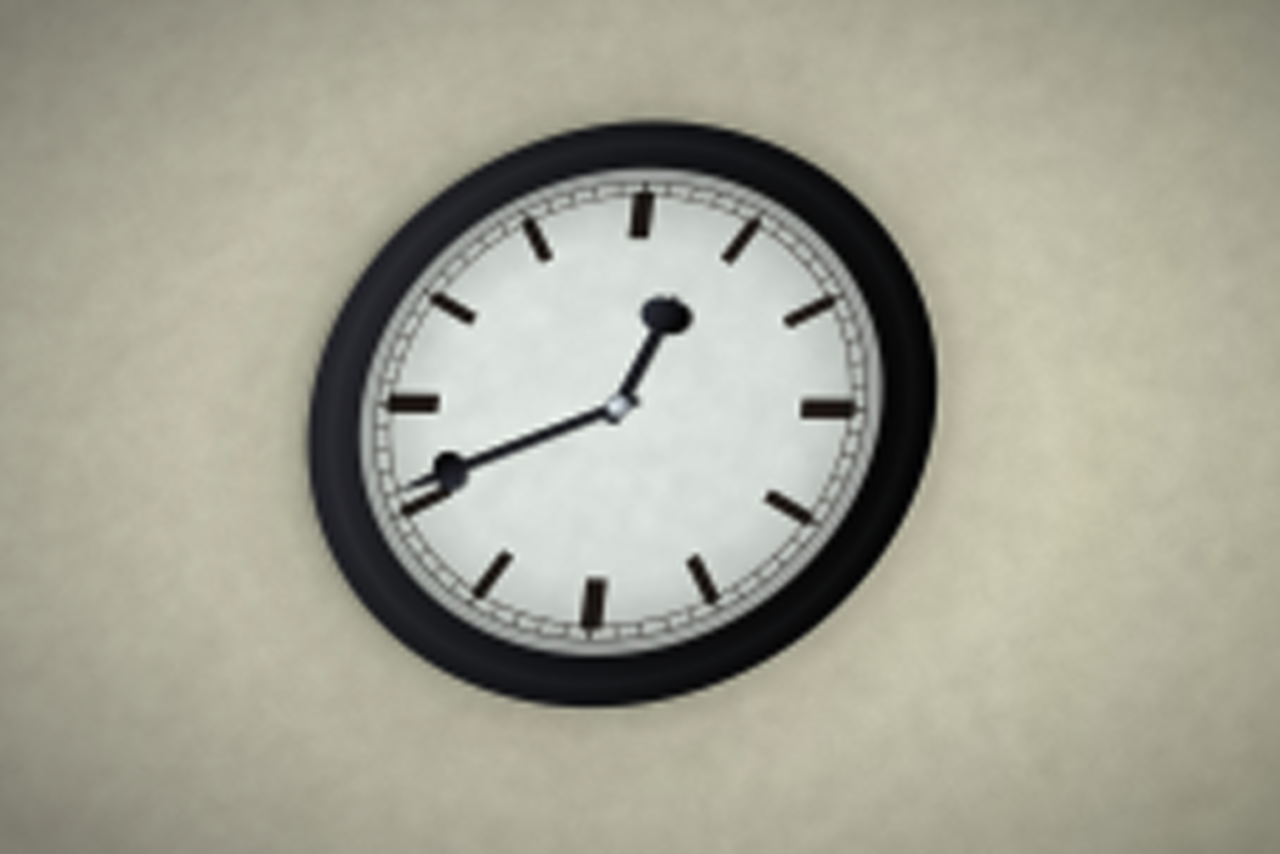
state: 12:41
